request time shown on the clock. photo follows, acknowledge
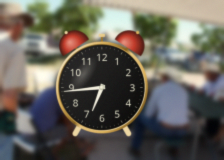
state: 6:44
